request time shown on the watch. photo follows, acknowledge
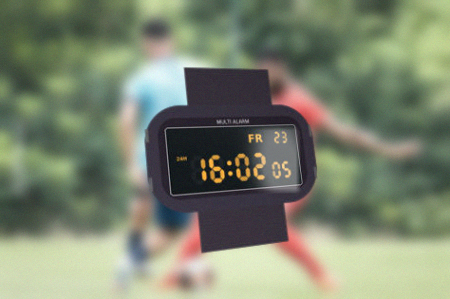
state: 16:02:05
